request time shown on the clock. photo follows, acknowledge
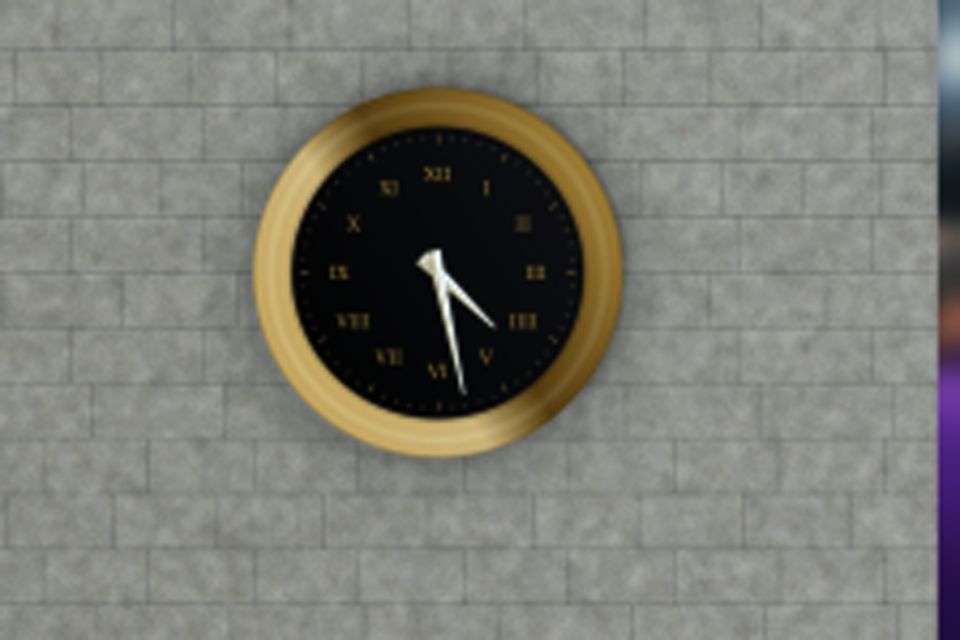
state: 4:28
